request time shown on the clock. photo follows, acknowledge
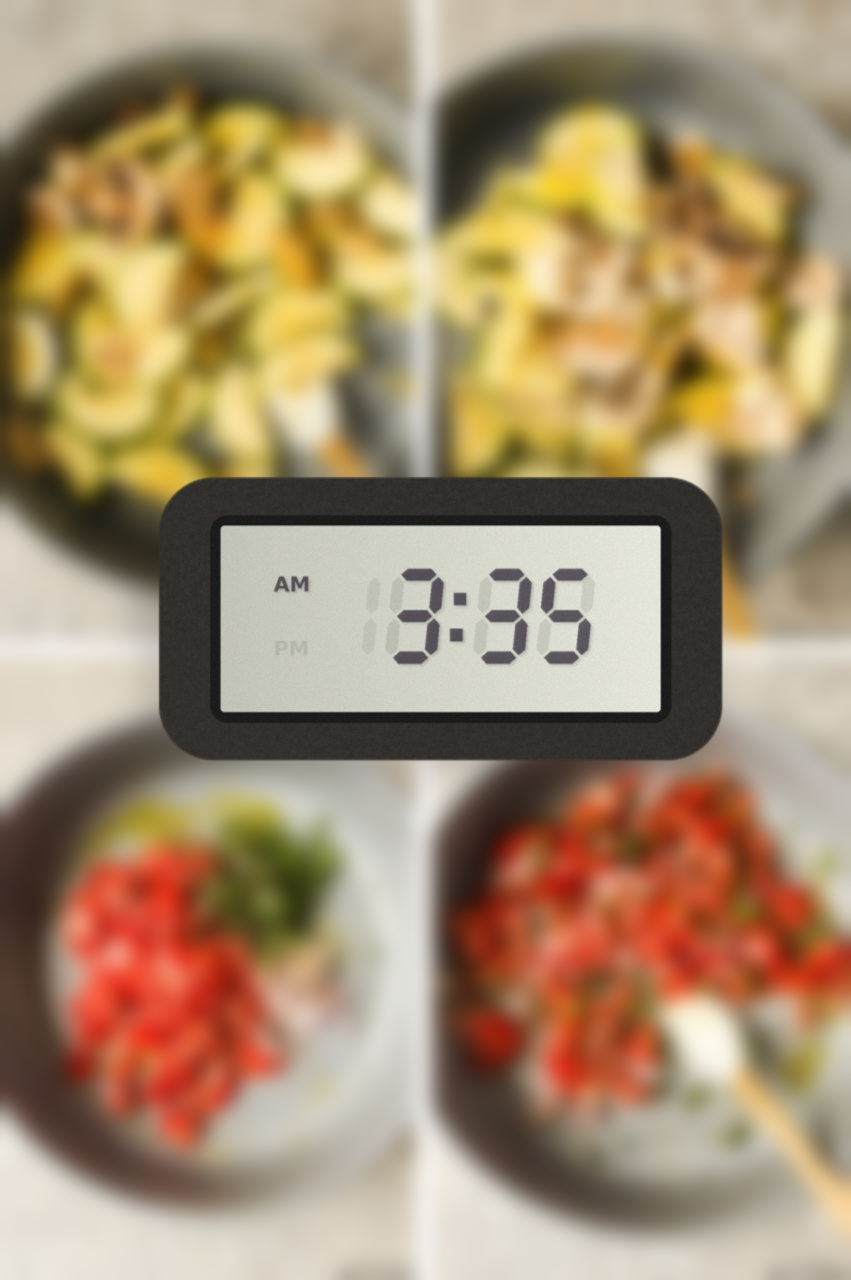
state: 3:35
